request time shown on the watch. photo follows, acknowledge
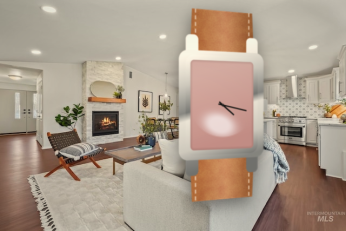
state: 4:17
